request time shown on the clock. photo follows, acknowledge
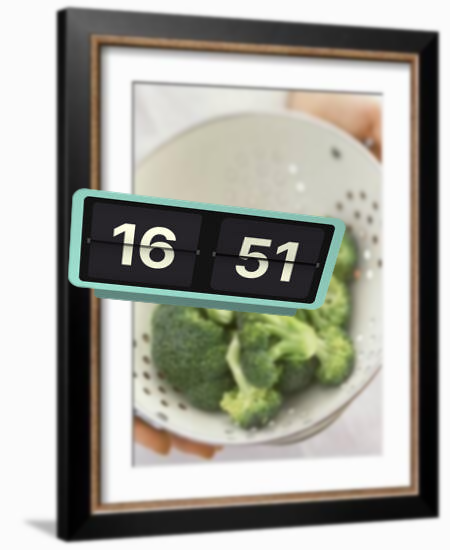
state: 16:51
